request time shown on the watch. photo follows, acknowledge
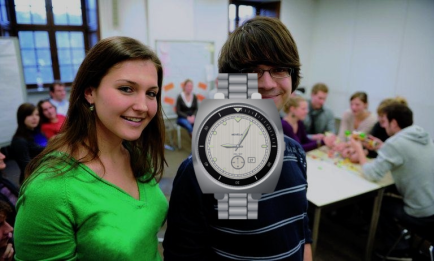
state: 9:05
